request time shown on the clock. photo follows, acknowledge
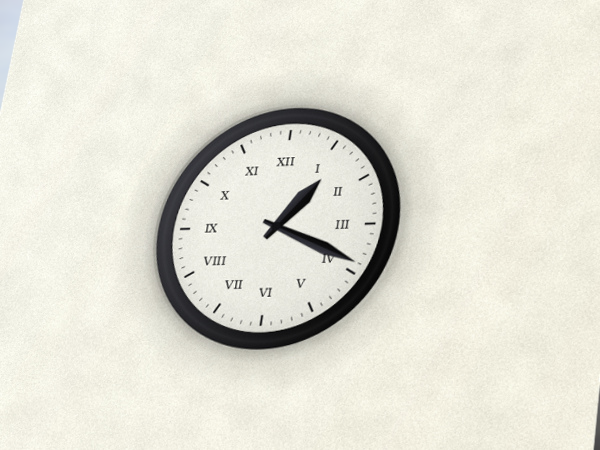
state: 1:19
